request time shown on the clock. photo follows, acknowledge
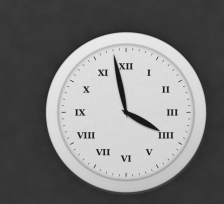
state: 3:58
